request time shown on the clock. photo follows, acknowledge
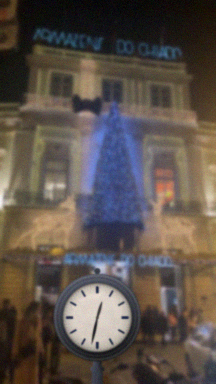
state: 12:32
